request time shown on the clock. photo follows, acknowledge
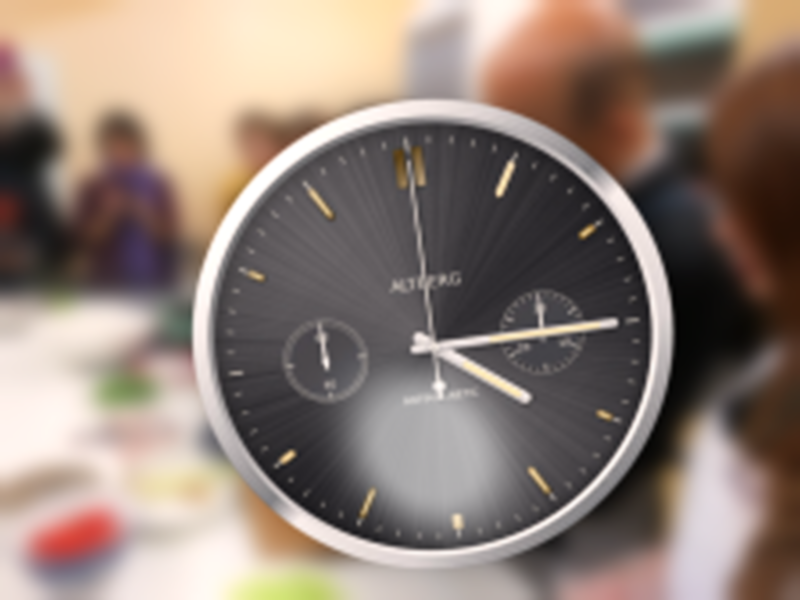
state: 4:15
